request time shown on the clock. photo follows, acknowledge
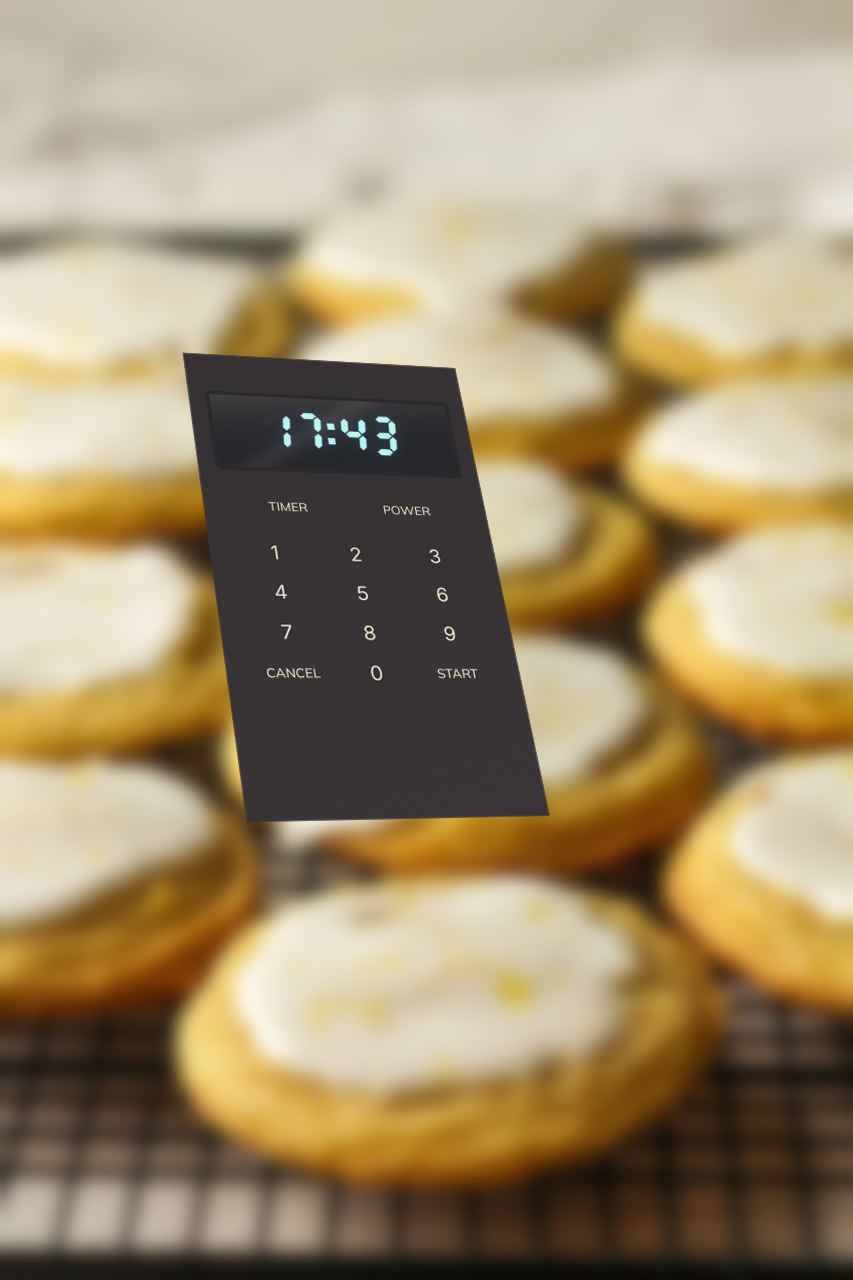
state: 17:43
